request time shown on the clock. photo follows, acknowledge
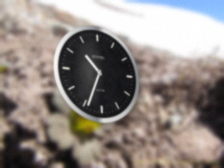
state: 10:34
